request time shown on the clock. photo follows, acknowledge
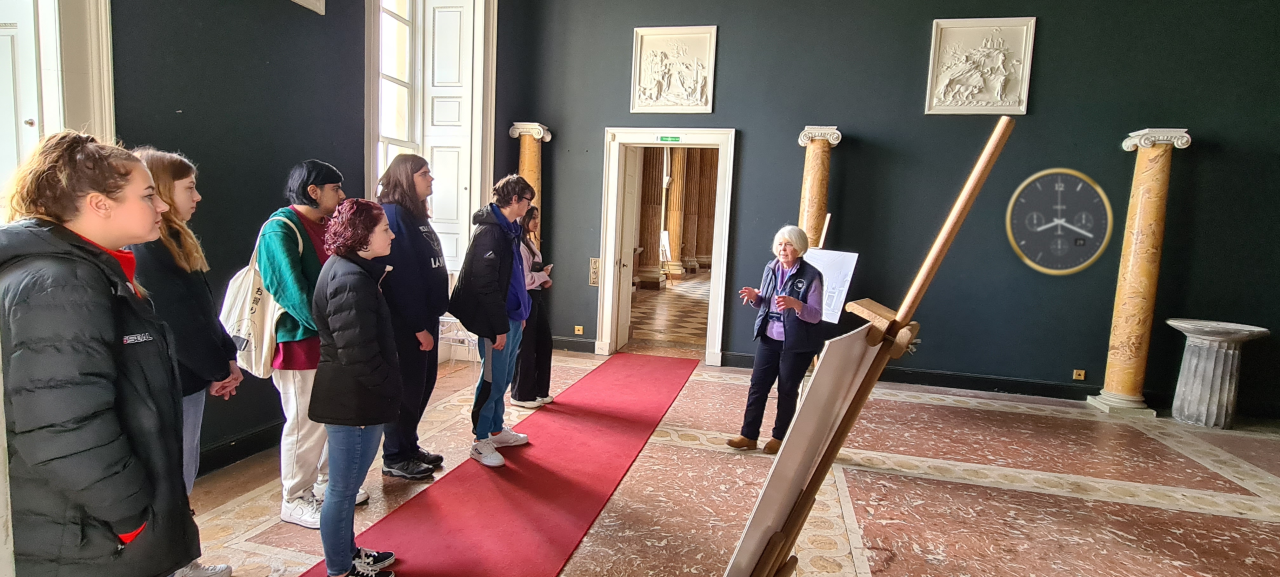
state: 8:19
